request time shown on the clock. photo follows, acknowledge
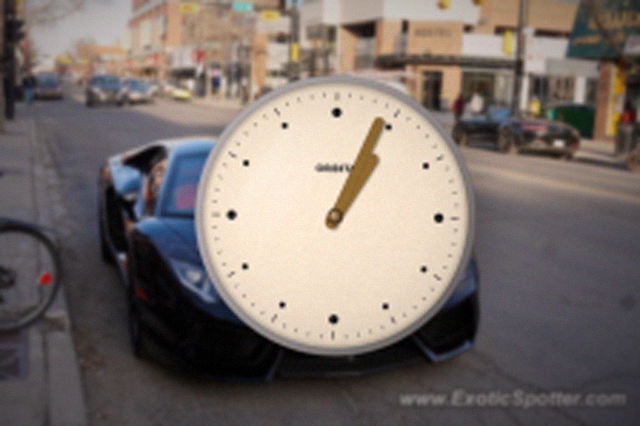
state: 1:04
